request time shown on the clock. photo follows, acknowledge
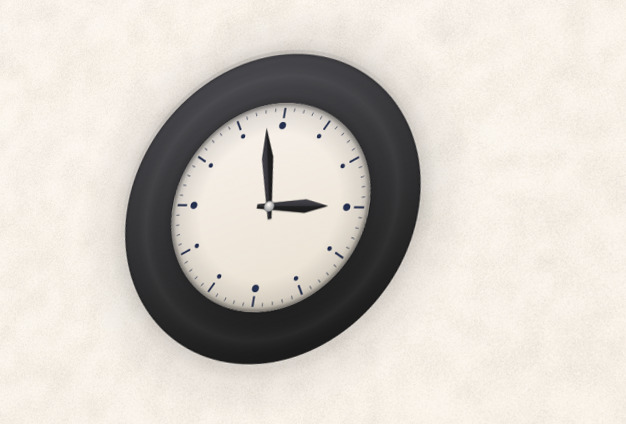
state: 2:58
